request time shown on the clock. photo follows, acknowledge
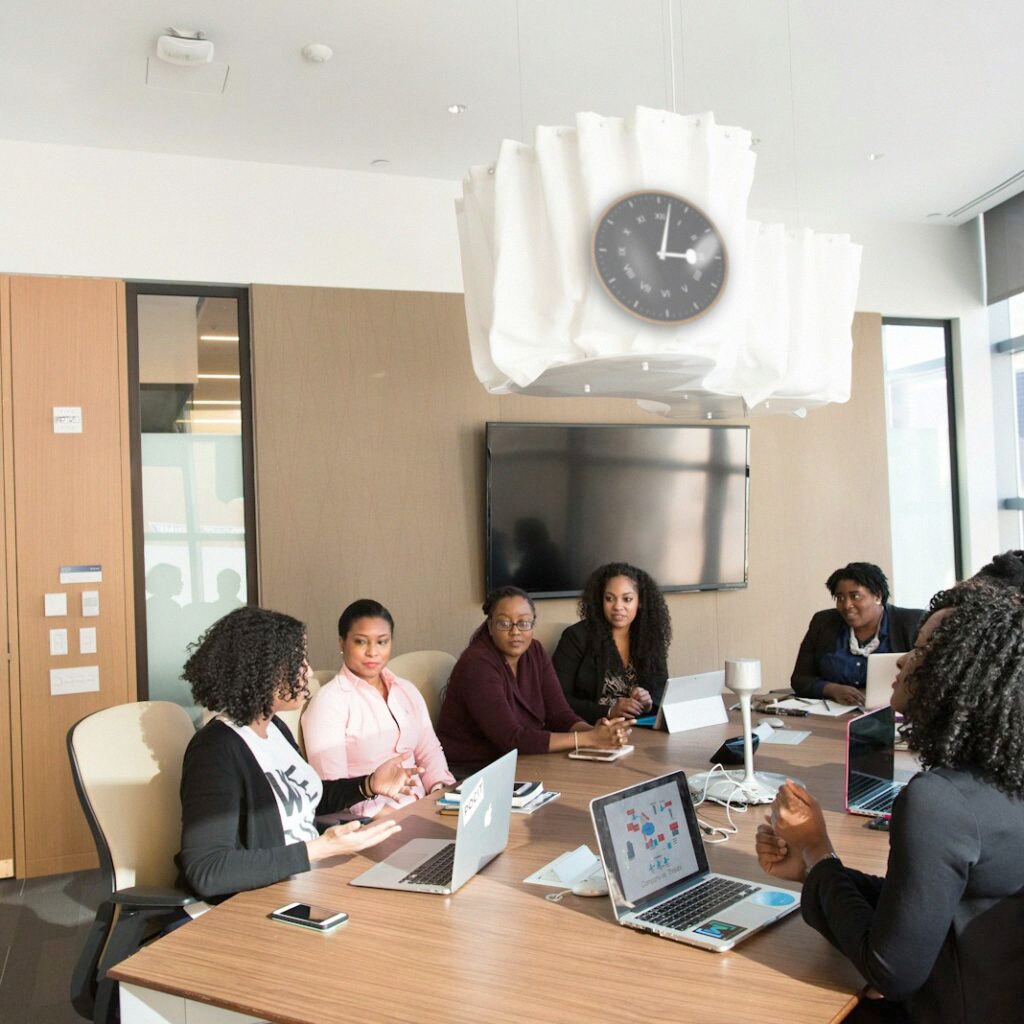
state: 3:02
